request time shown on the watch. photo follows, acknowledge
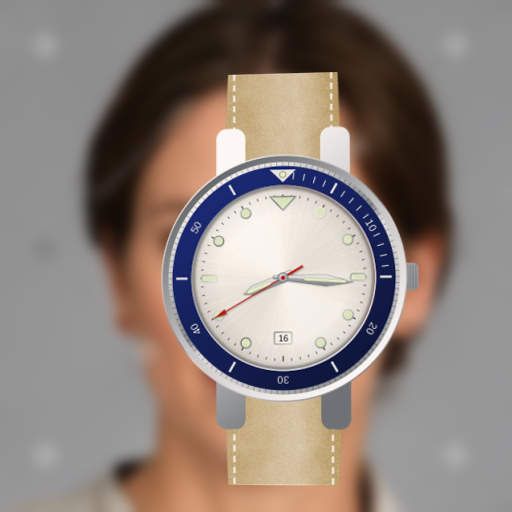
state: 8:15:40
